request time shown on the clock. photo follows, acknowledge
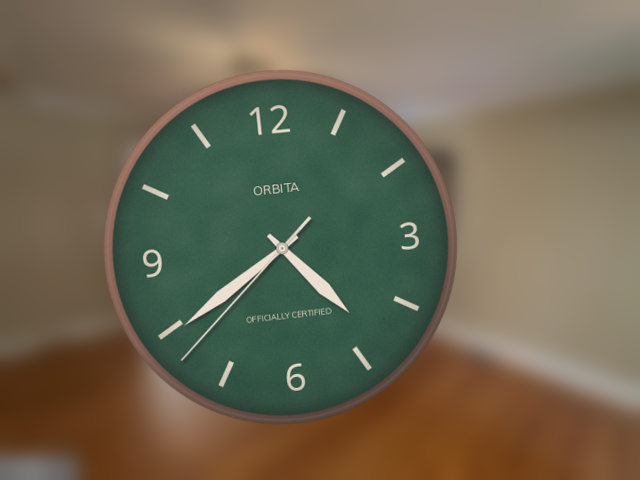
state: 4:39:38
